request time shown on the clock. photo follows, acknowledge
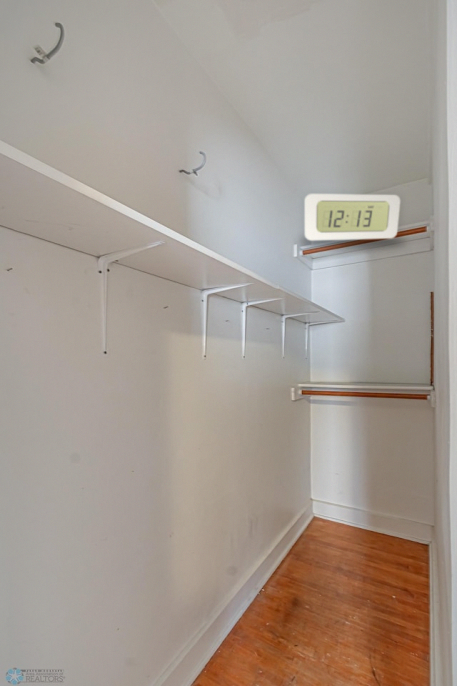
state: 12:13
